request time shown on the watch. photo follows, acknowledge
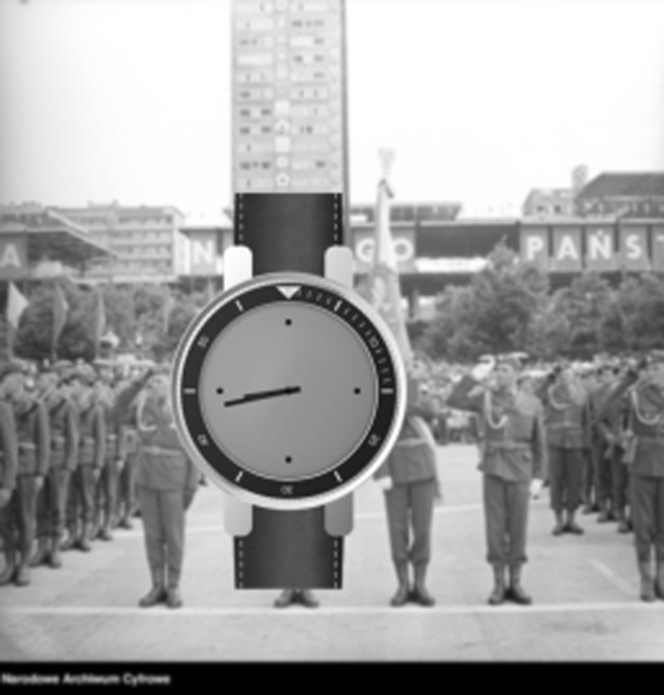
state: 8:43
